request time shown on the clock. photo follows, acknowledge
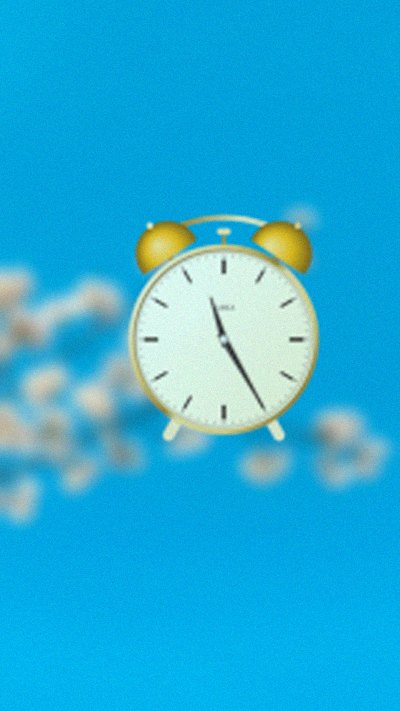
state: 11:25
